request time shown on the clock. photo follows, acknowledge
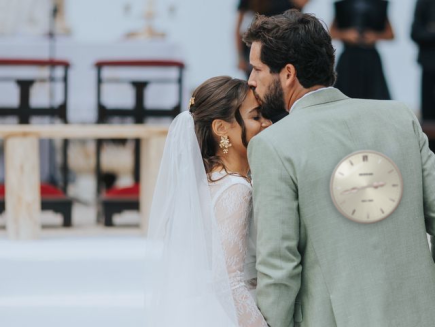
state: 2:43
